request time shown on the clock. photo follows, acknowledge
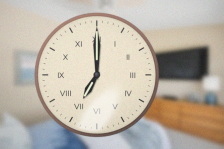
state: 7:00
